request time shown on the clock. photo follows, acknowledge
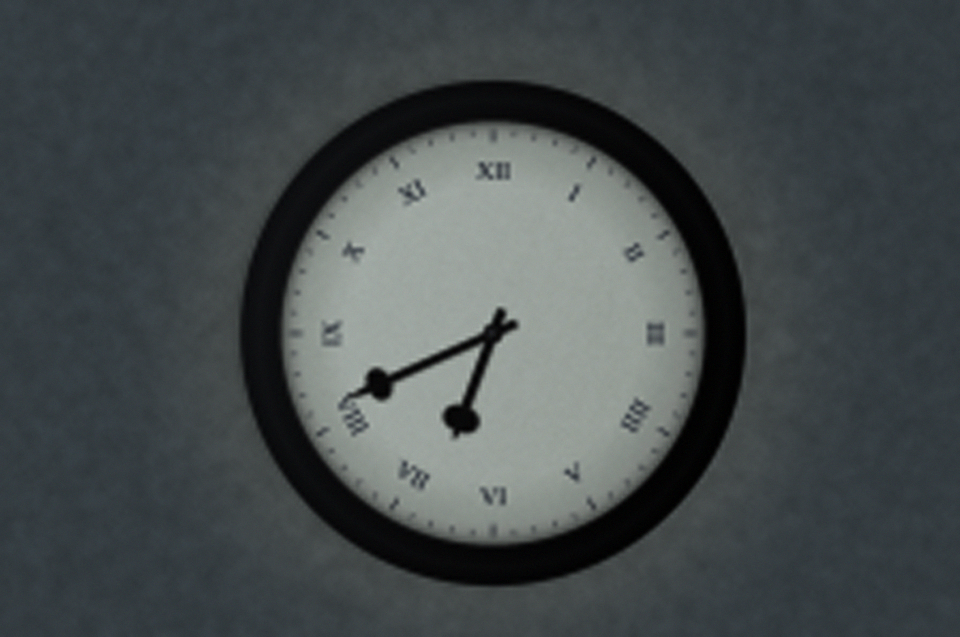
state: 6:41
